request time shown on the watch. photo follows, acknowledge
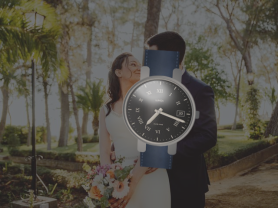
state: 7:18
